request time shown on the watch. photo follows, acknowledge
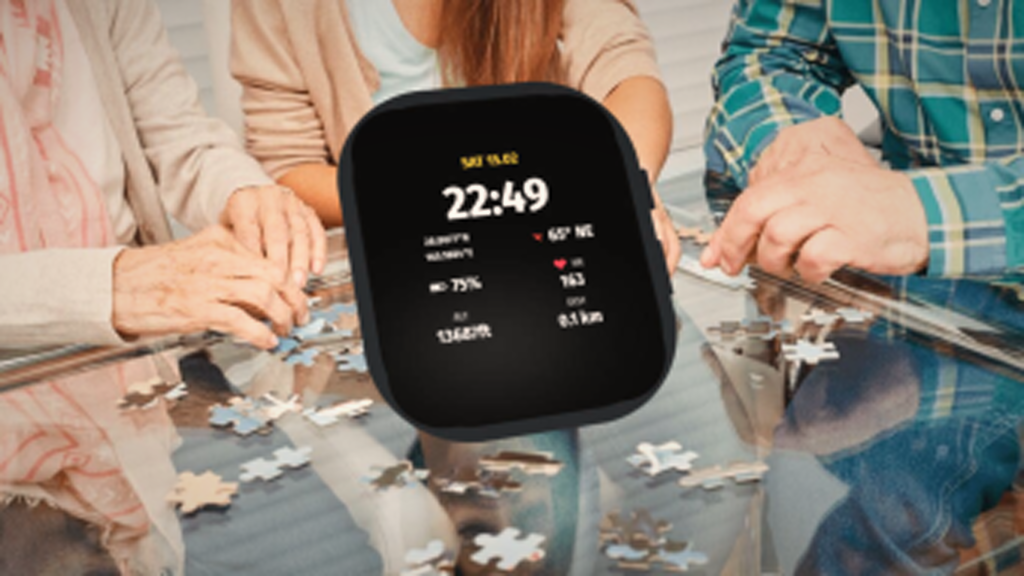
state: 22:49
